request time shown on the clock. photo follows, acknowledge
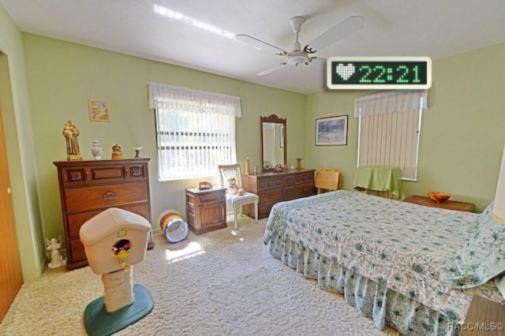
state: 22:21
